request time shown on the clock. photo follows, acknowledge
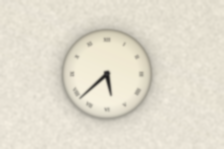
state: 5:38
